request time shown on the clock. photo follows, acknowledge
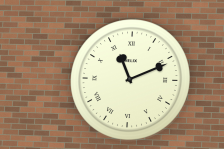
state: 11:11
